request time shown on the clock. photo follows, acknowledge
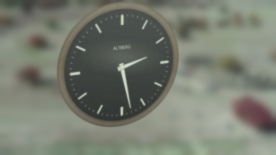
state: 2:28
